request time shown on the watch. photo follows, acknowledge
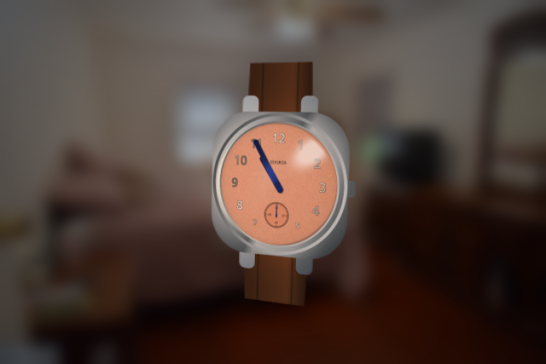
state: 10:55
